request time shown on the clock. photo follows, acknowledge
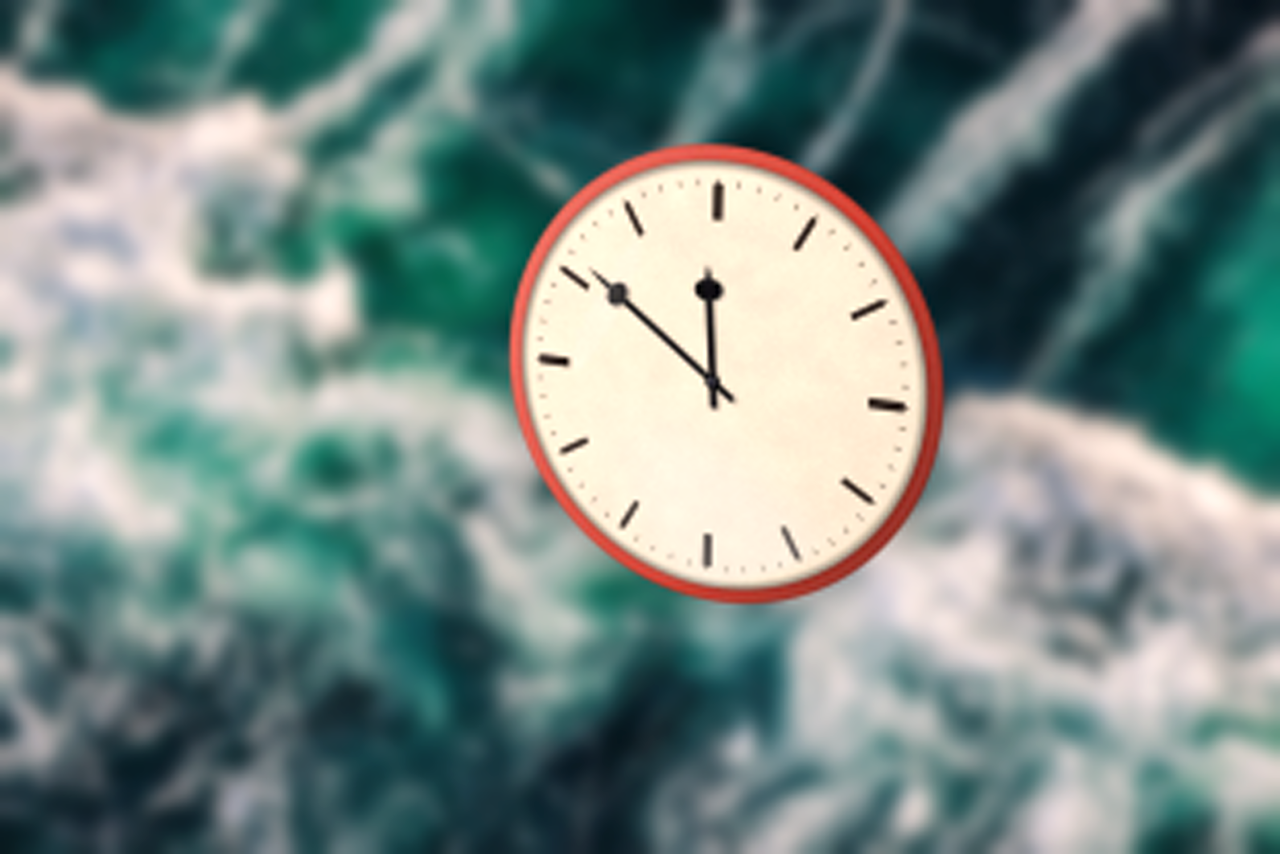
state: 11:51
